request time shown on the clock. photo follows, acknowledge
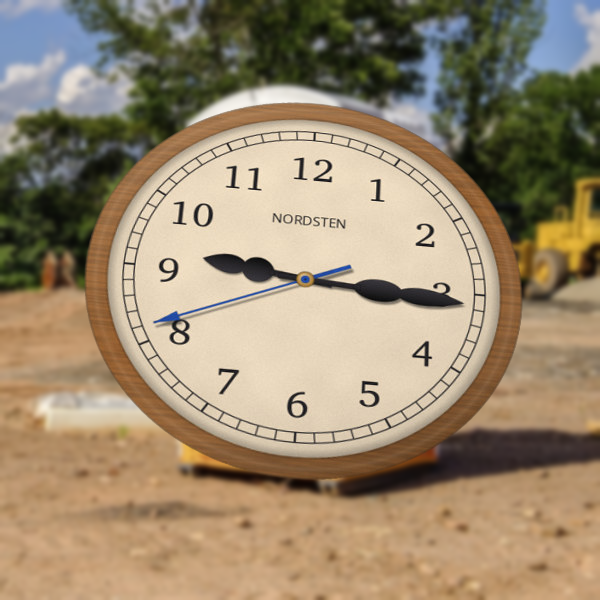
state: 9:15:41
